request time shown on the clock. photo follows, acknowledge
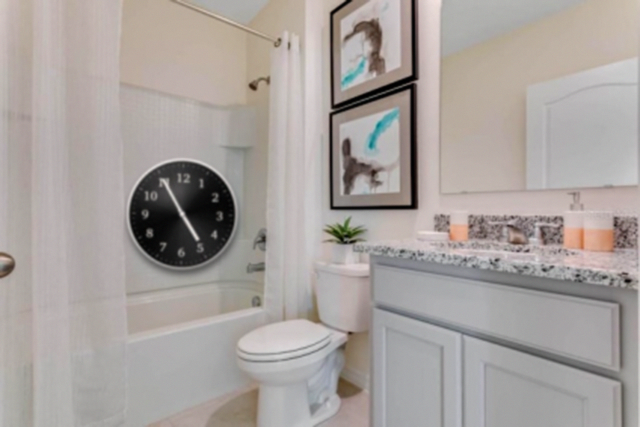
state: 4:55
